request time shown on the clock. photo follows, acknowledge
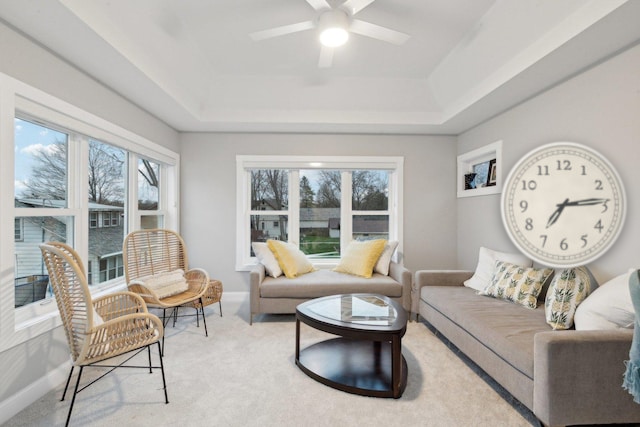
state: 7:14
